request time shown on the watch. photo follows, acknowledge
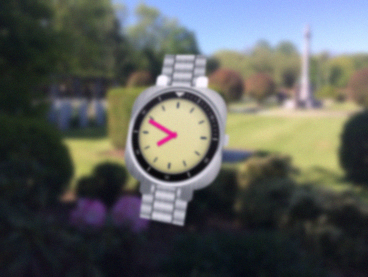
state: 7:49
